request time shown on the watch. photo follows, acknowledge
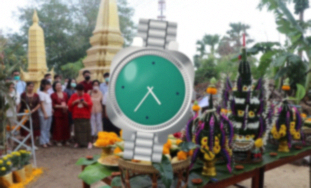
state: 4:35
